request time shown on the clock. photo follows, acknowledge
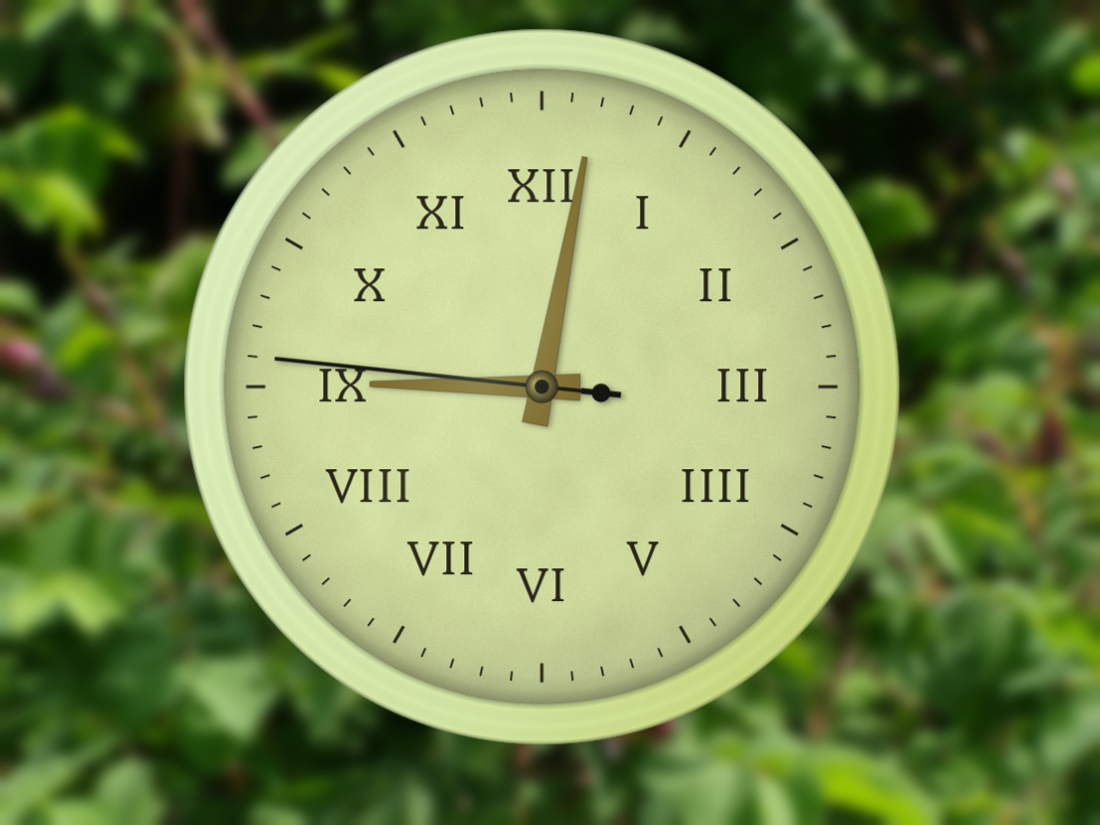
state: 9:01:46
